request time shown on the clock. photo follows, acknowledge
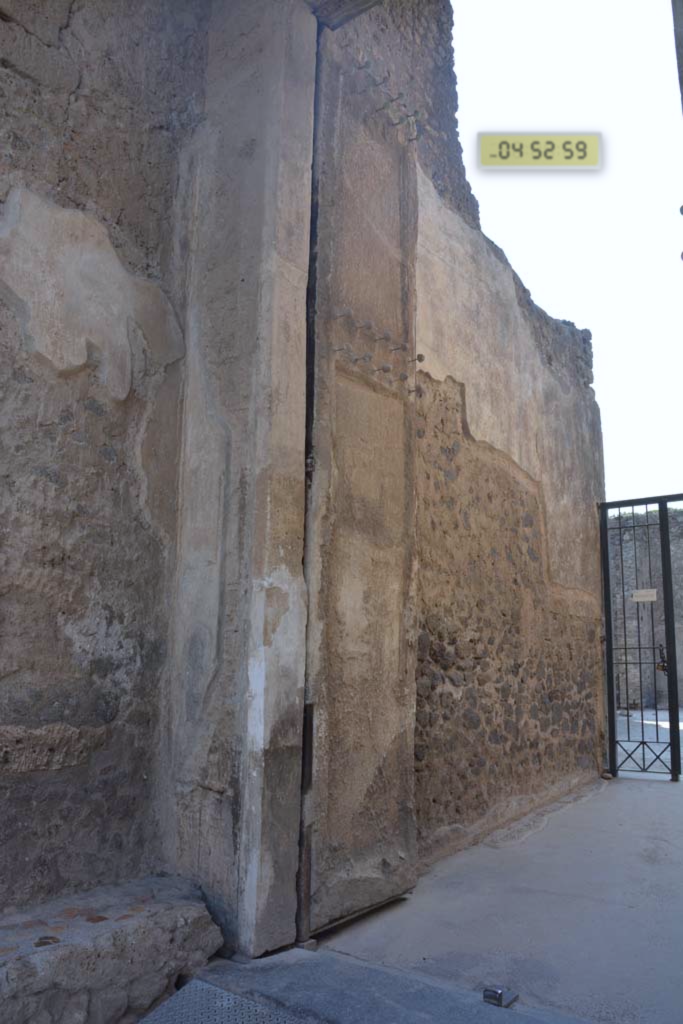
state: 4:52:59
